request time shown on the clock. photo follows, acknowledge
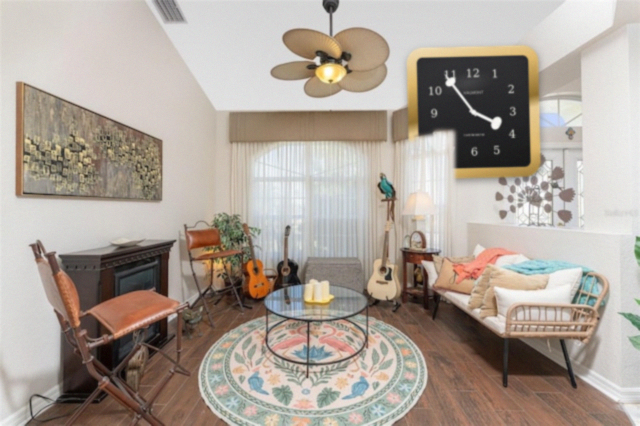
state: 3:54
